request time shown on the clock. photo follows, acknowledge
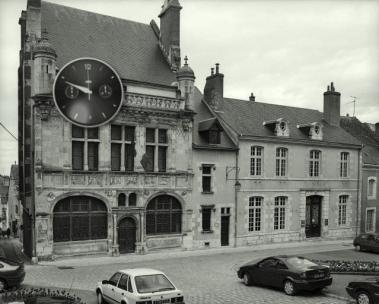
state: 9:49
